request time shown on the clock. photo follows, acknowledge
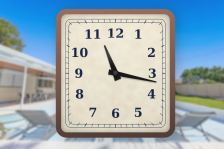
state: 11:17
